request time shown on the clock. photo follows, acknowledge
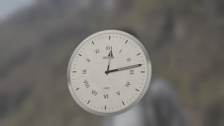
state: 12:13
